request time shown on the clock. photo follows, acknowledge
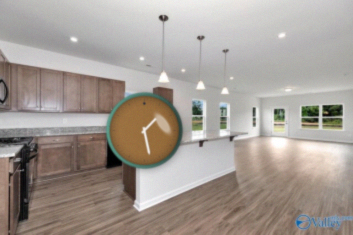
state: 1:28
